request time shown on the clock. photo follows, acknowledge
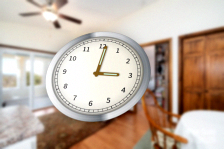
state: 3:01
